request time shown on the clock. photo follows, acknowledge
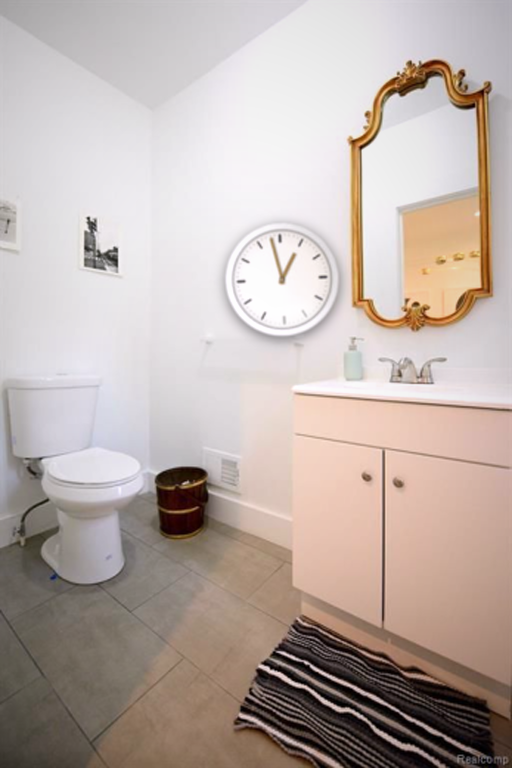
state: 12:58
